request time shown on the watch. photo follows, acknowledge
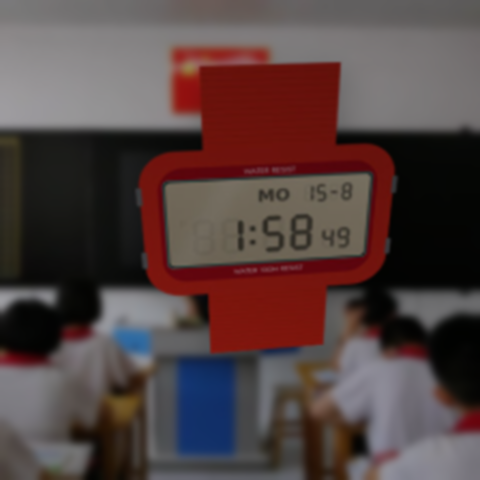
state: 1:58:49
